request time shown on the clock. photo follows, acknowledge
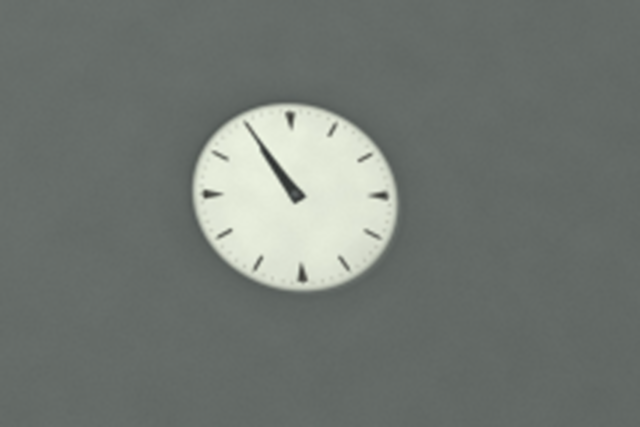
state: 10:55
